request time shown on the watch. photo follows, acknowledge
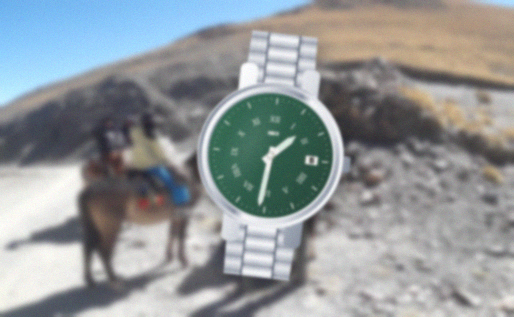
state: 1:31
